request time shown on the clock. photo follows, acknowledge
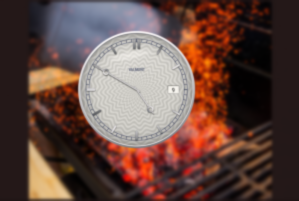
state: 4:50
